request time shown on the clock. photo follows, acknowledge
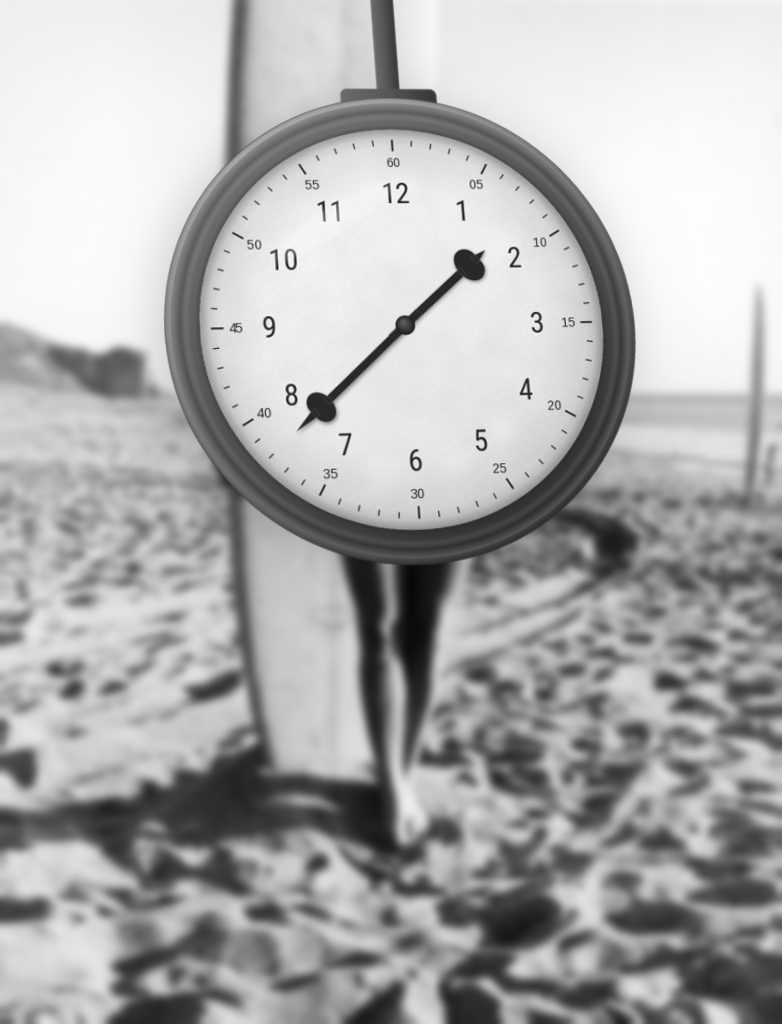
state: 1:38
